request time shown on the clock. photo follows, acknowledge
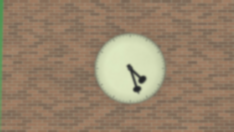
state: 4:27
